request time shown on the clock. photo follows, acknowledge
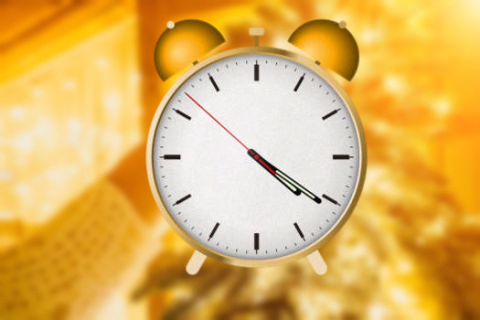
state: 4:20:52
